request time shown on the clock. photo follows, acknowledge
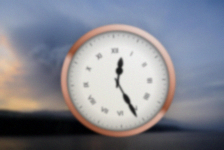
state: 12:26
